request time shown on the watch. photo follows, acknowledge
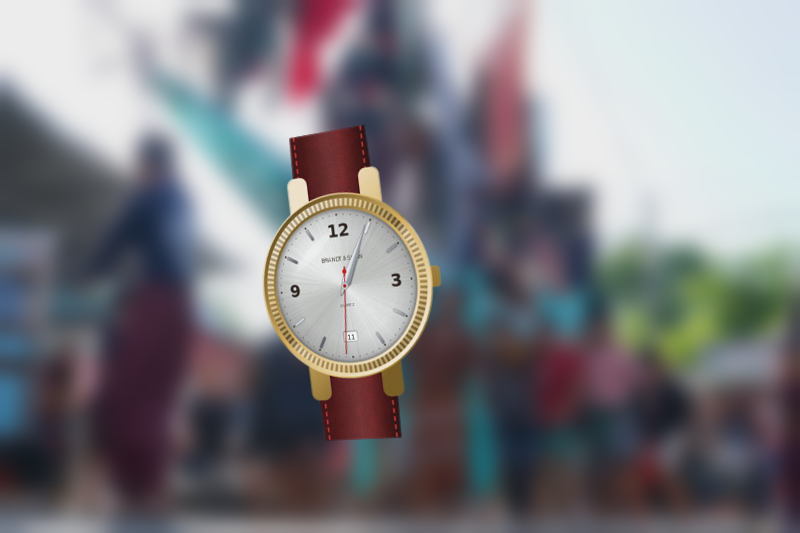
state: 1:04:31
